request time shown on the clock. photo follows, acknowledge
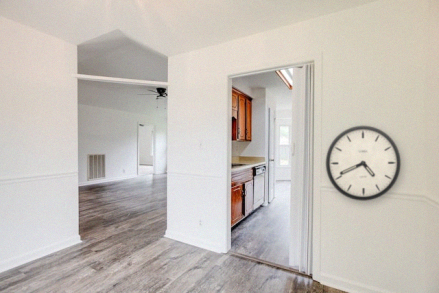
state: 4:41
